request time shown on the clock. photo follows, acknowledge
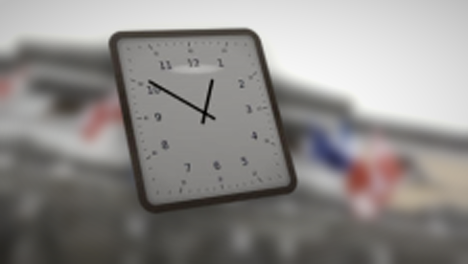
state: 12:51
